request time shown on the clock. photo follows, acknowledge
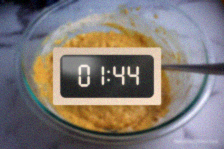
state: 1:44
